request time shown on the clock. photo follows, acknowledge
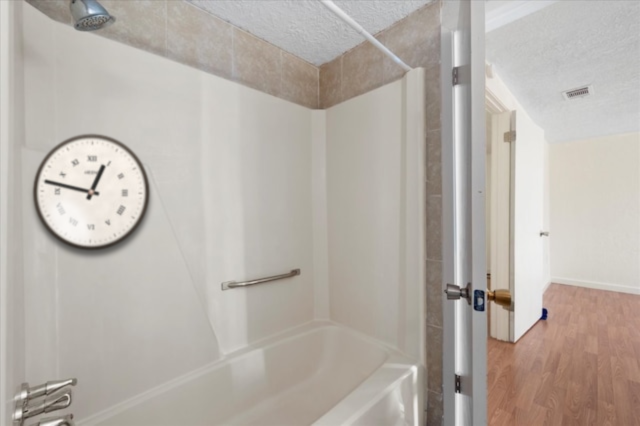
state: 12:47
